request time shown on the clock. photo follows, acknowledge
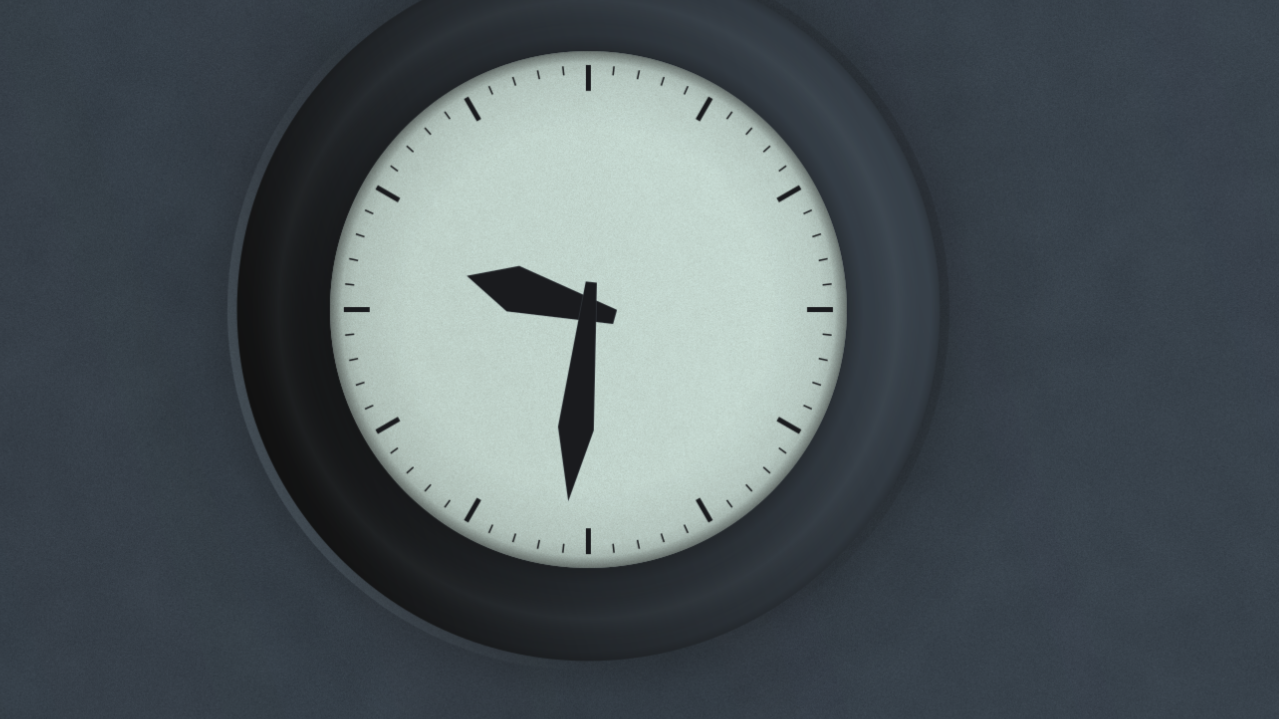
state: 9:31
